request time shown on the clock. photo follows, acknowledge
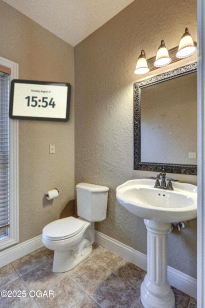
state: 15:54
